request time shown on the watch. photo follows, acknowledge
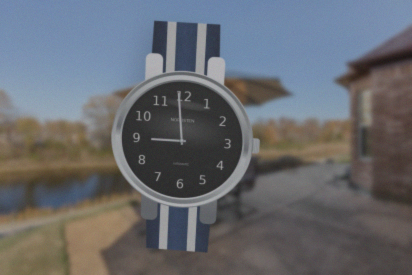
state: 8:59
